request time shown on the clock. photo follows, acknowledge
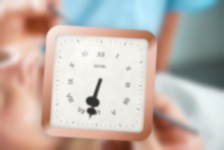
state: 6:32
